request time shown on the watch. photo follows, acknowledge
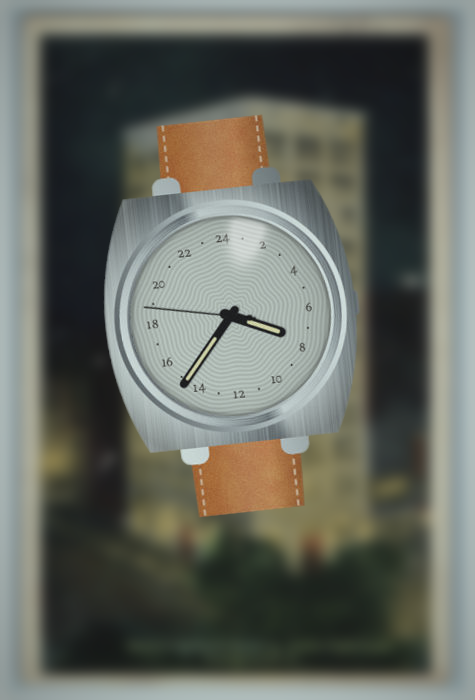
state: 7:36:47
